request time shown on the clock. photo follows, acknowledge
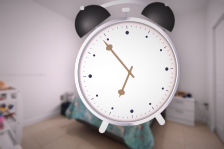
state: 6:54
